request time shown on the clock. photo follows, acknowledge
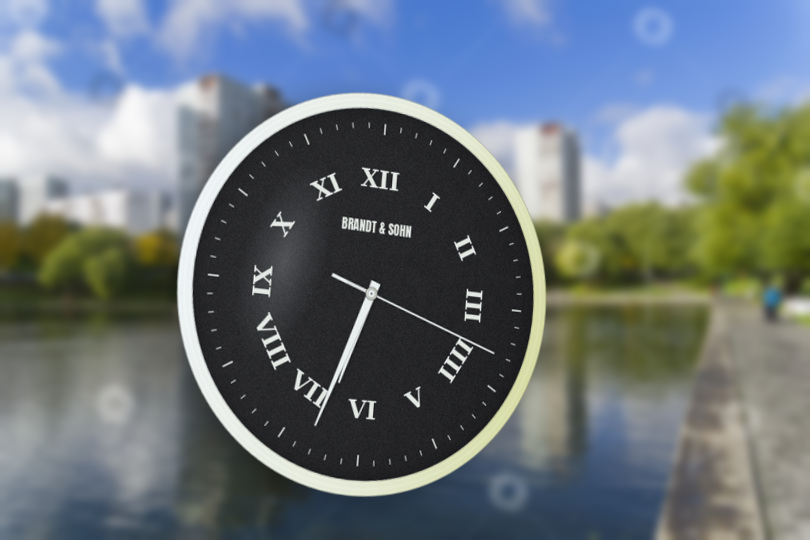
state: 6:33:18
